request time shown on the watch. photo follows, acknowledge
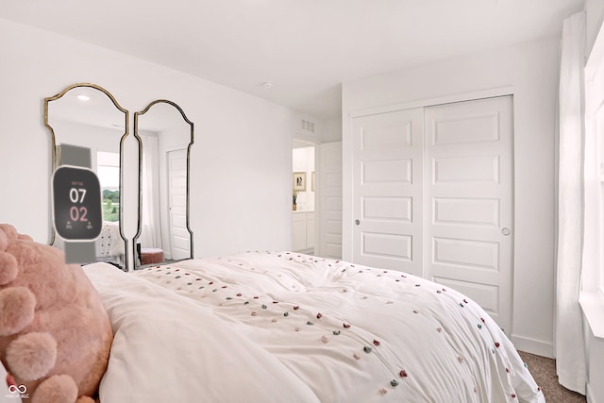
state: 7:02
